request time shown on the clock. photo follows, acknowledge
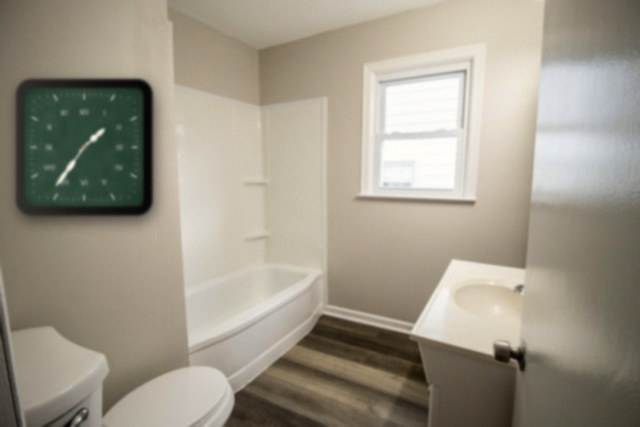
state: 1:36
